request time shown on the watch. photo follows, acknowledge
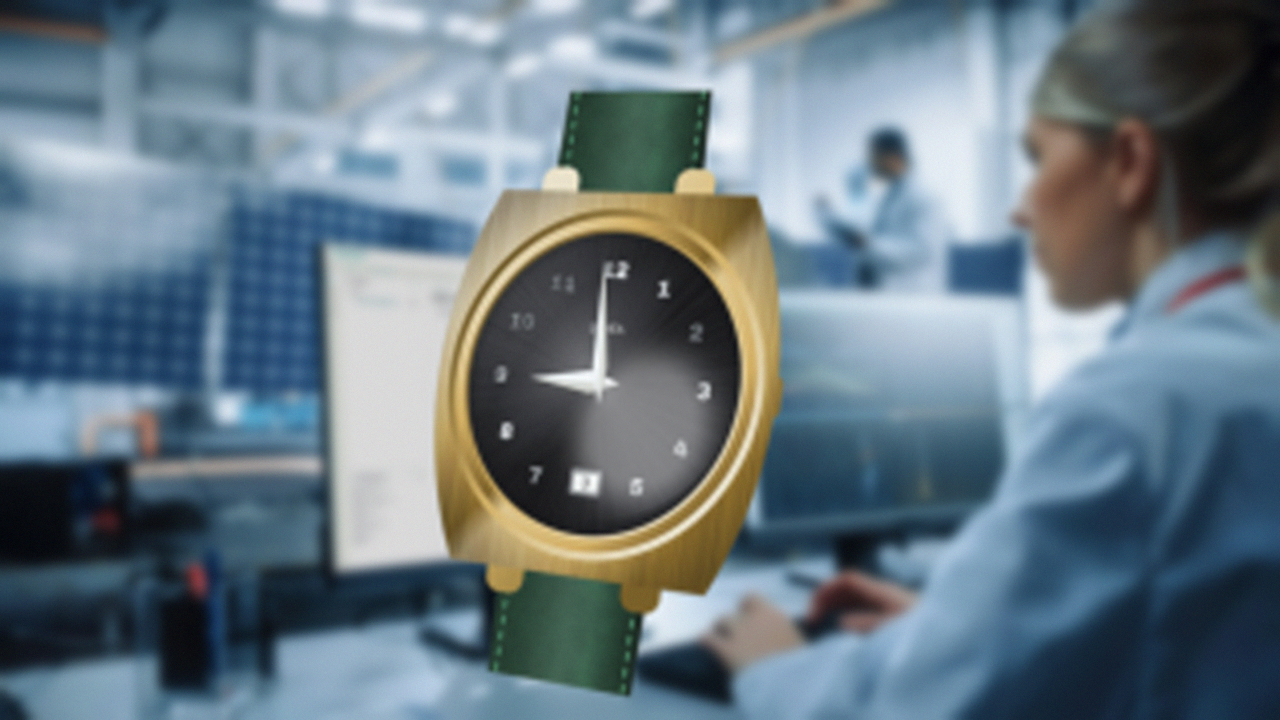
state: 8:59
